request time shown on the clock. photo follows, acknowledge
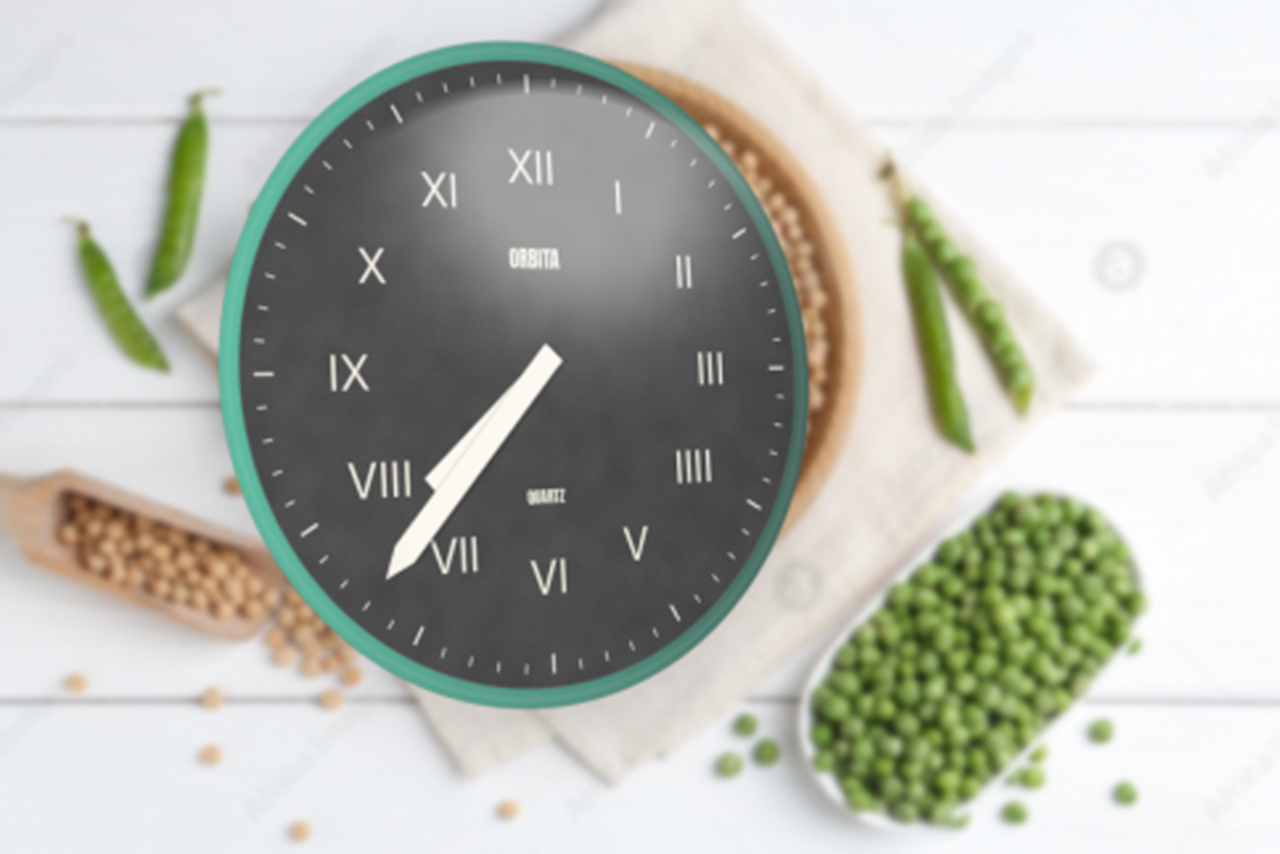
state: 7:37
